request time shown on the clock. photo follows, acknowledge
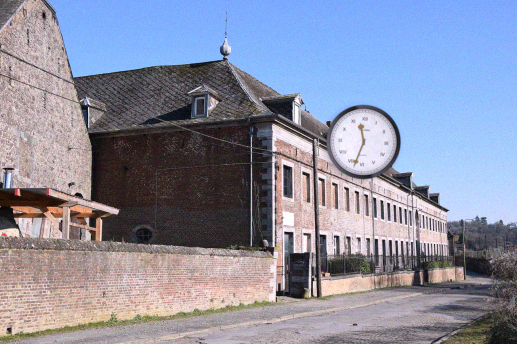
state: 11:33
